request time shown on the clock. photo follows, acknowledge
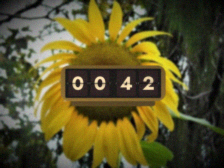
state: 0:42
